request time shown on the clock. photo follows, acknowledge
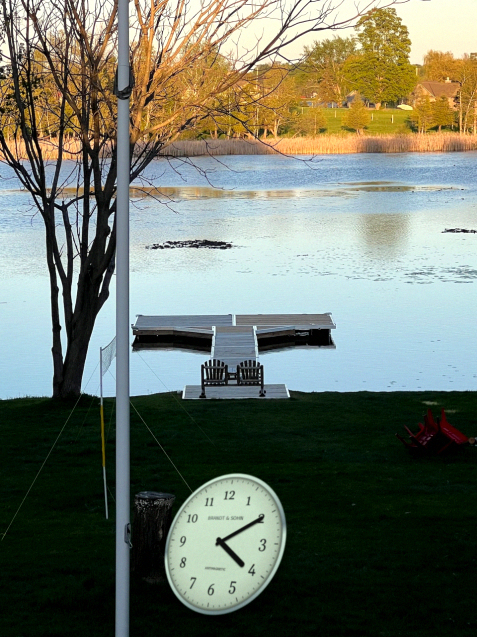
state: 4:10
